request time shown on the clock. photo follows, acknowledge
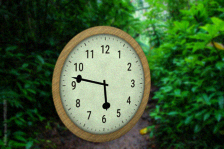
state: 5:47
